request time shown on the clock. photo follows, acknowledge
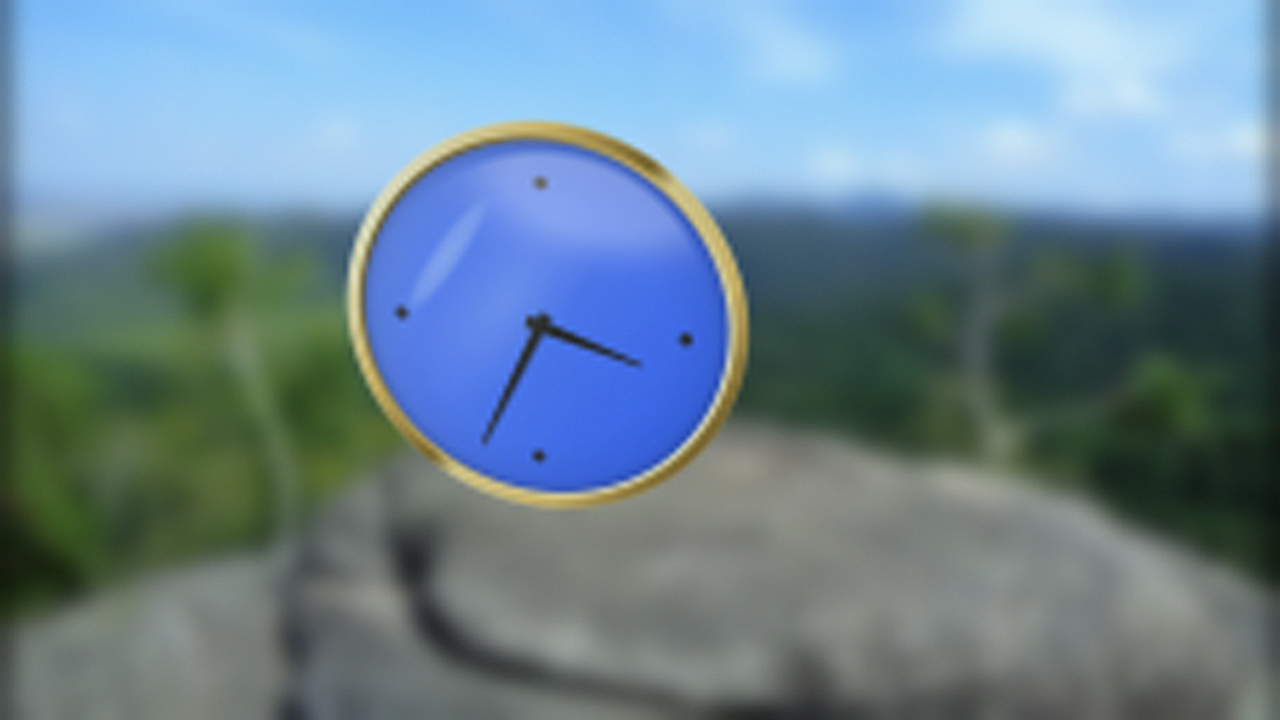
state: 3:34
